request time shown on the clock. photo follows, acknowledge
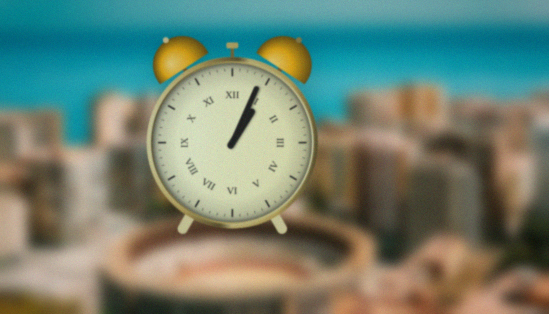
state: 1:04
